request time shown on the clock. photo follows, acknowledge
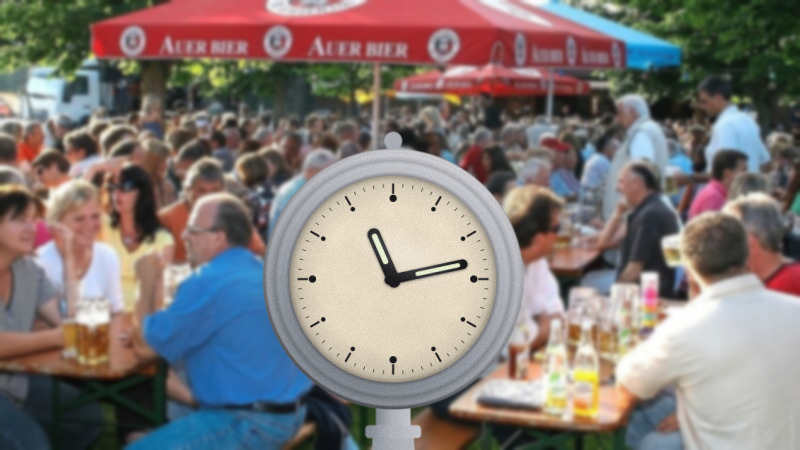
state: 11:13
